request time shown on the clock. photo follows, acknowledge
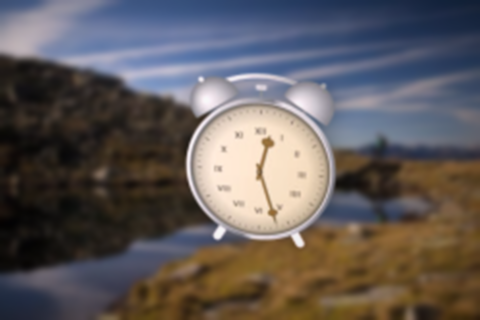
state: 12:27
